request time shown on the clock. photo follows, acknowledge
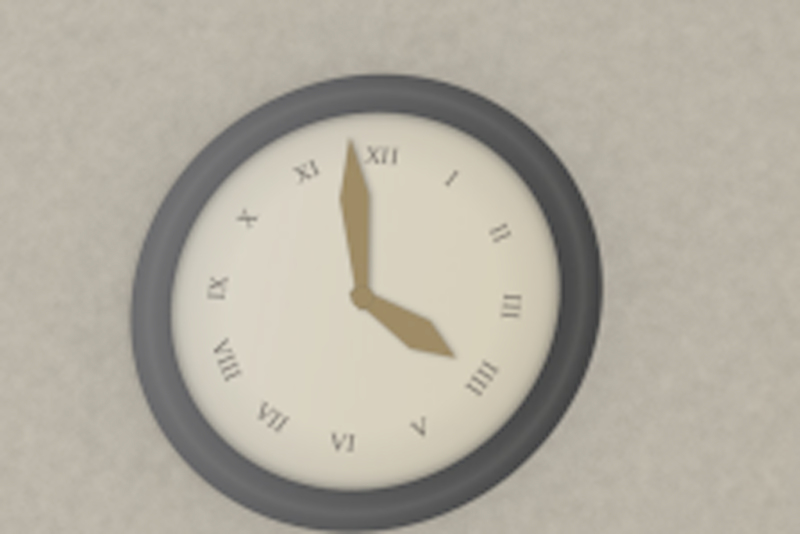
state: 3:58
